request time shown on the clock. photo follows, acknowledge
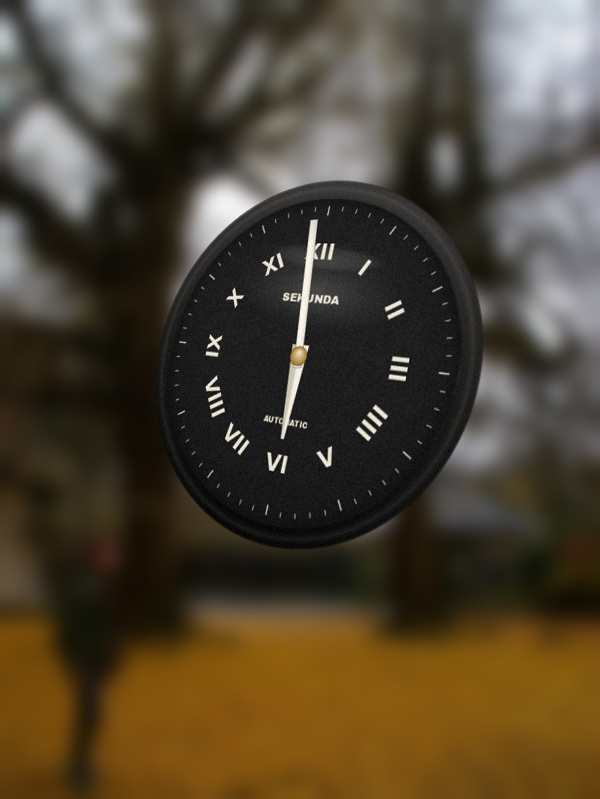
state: 5:59
